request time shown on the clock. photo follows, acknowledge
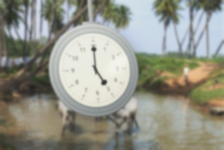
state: 5:00
